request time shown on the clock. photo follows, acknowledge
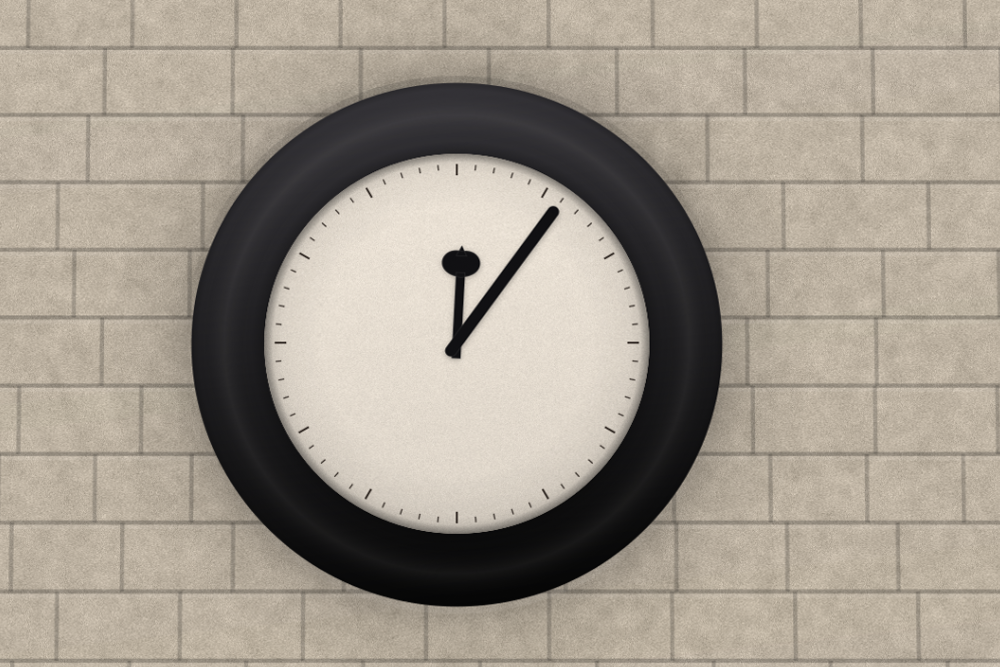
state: 12:06
